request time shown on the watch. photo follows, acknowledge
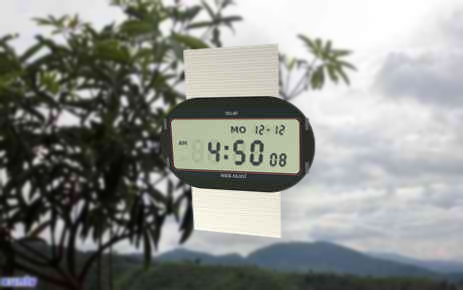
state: 4:50:08
